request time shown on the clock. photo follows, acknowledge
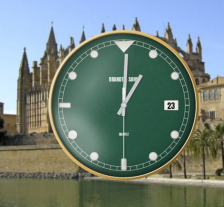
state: 1:00:30
